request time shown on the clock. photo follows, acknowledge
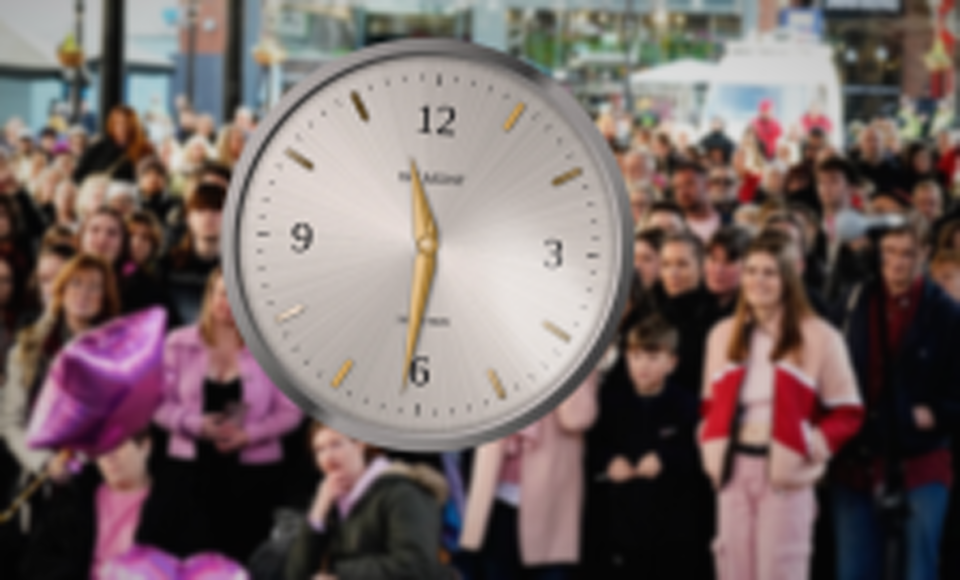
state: 11:31
